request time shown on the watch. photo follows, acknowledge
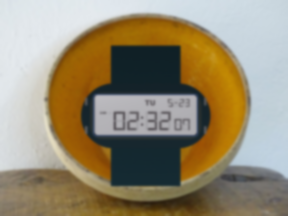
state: 2:32:07
